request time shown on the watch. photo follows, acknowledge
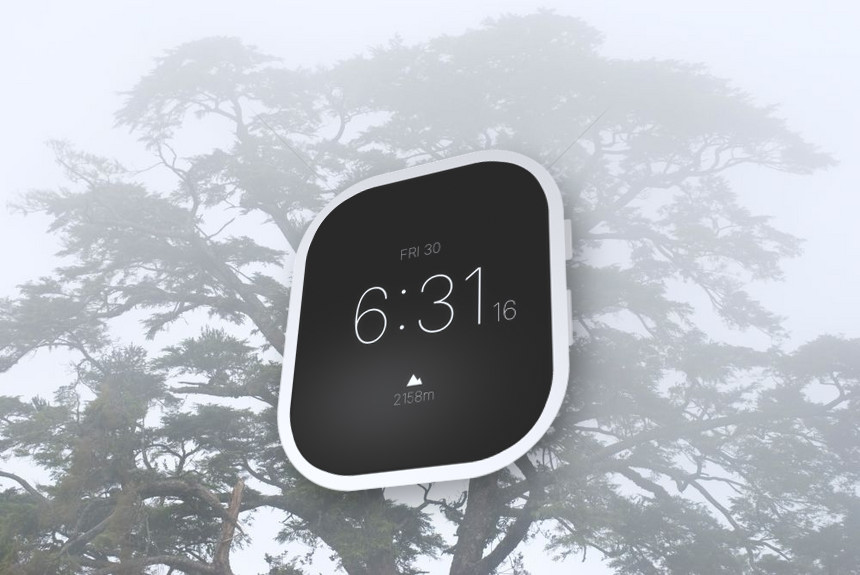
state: 6:31:16
